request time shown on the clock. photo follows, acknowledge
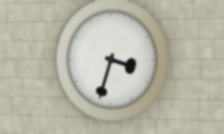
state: 3:33
